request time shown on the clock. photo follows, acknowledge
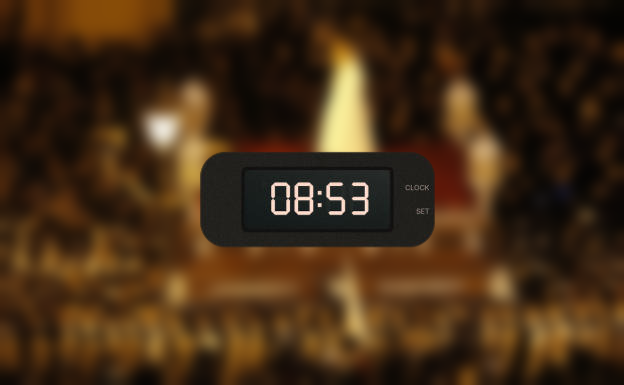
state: 8:53
